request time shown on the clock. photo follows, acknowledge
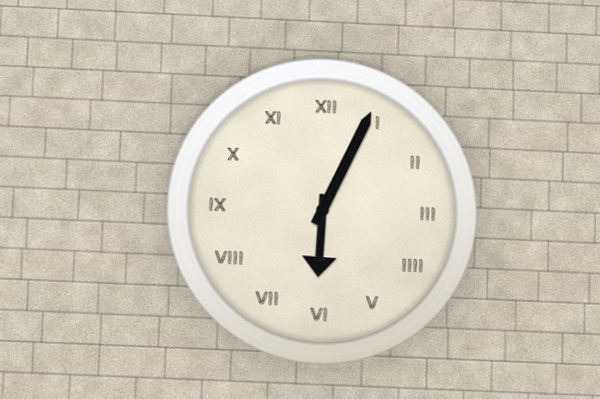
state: 6:04
